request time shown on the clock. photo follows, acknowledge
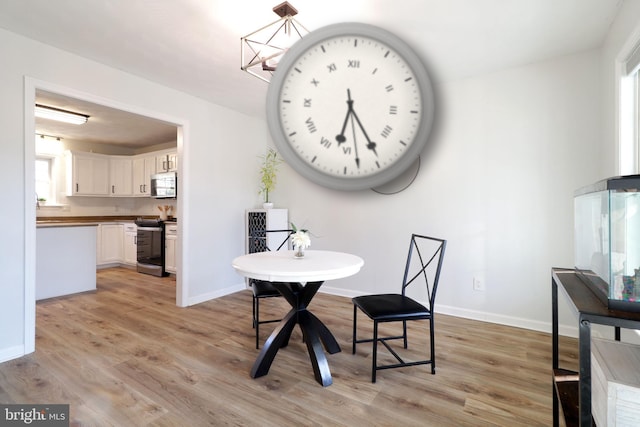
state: 6:24:28
